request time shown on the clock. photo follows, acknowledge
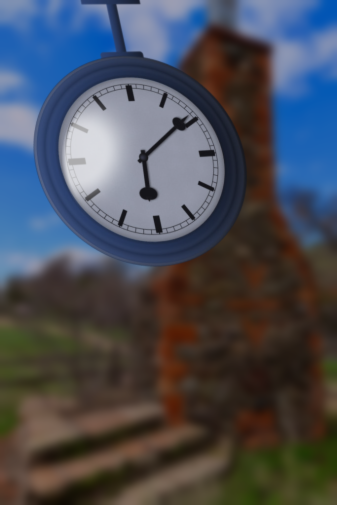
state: 6:09
